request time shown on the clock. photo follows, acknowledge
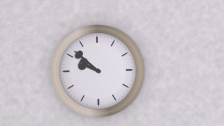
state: 9:52
